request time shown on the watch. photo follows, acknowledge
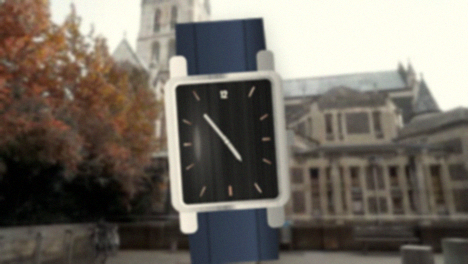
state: 4:54
